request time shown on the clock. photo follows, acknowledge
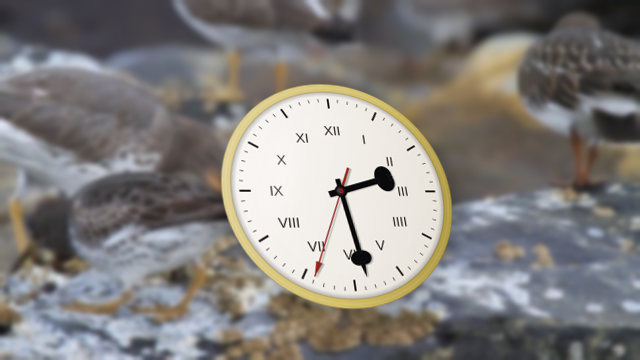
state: 2:28:34
